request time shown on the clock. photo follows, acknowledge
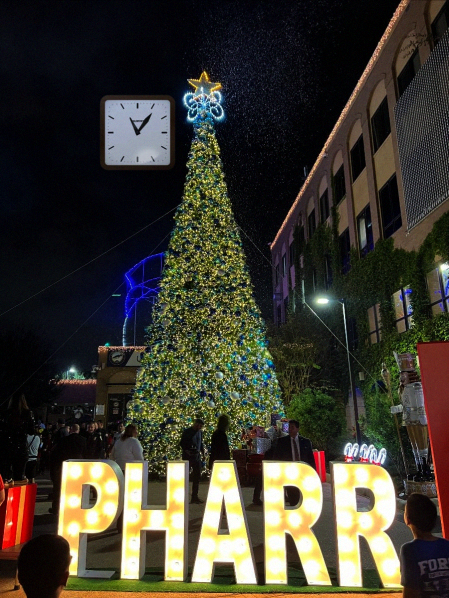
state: 11:06
